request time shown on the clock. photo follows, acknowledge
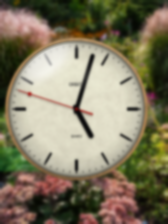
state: 5:02:48
